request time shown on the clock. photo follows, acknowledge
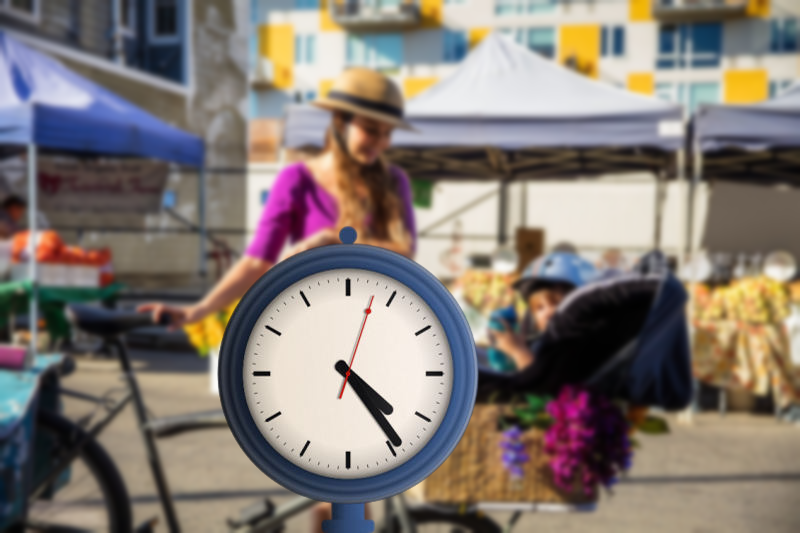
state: 4:24:03
